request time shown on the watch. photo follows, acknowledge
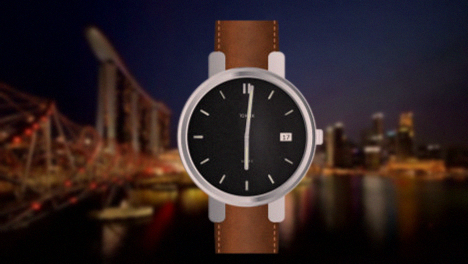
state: 6:01
